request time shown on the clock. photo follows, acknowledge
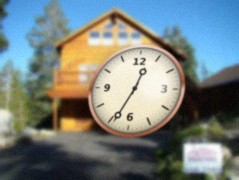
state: 12:34
